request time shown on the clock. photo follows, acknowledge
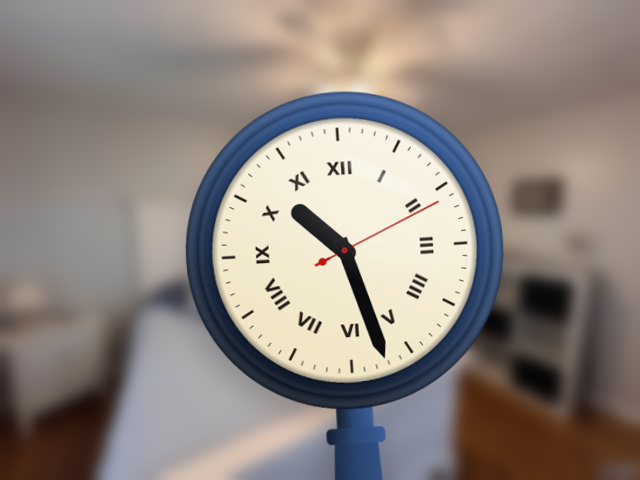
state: 10:27:11
